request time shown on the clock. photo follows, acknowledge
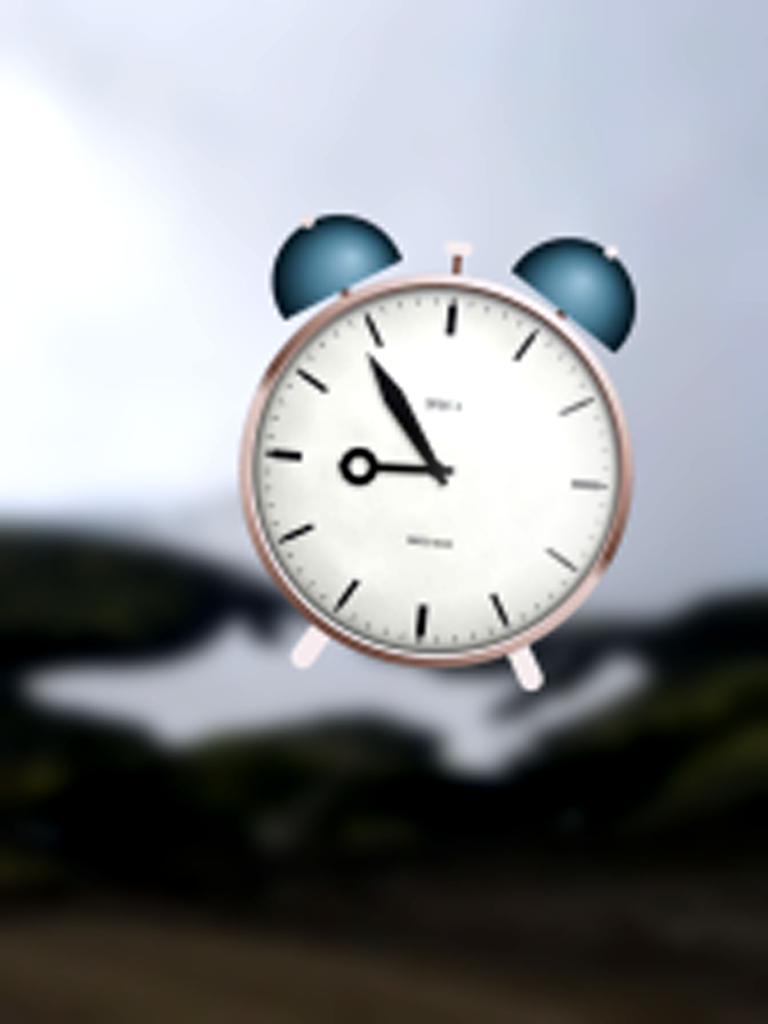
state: 8:54
